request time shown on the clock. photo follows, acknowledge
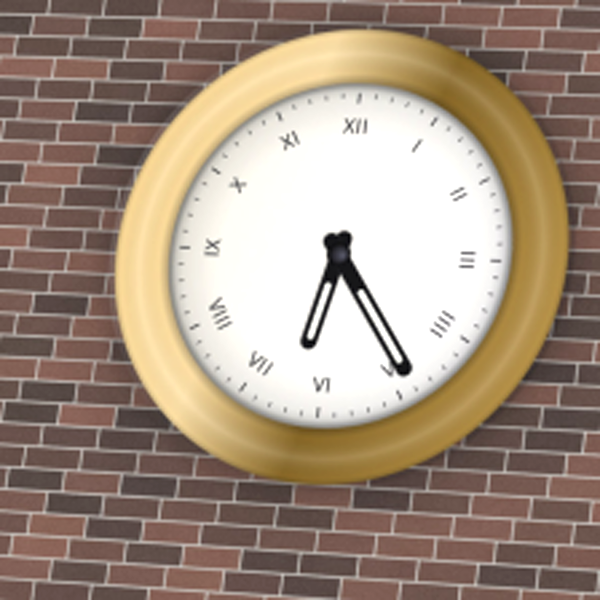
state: 6:24
